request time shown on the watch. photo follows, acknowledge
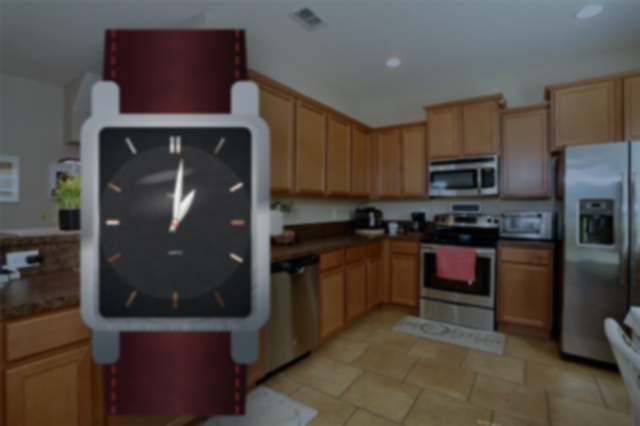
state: 1:01
